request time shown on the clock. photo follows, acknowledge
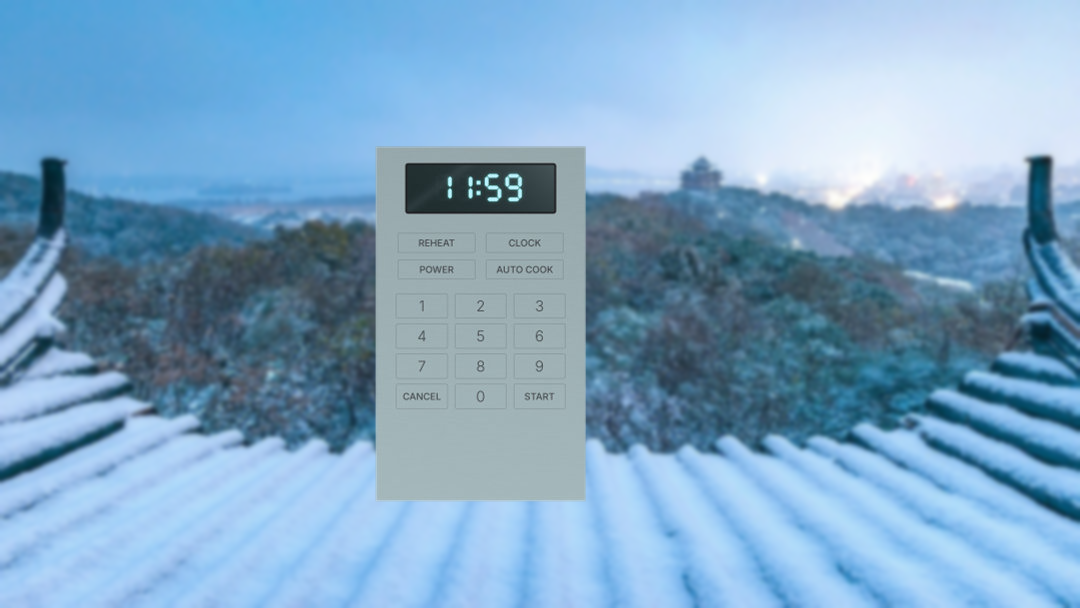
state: 11:59
